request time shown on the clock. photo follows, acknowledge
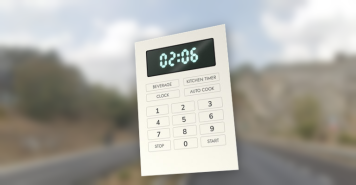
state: 2:06
